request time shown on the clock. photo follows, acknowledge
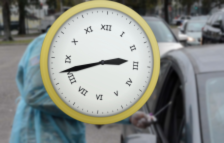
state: 2:42
